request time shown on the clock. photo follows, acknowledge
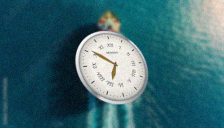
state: 6:51
